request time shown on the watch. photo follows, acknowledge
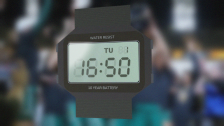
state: 16:50
